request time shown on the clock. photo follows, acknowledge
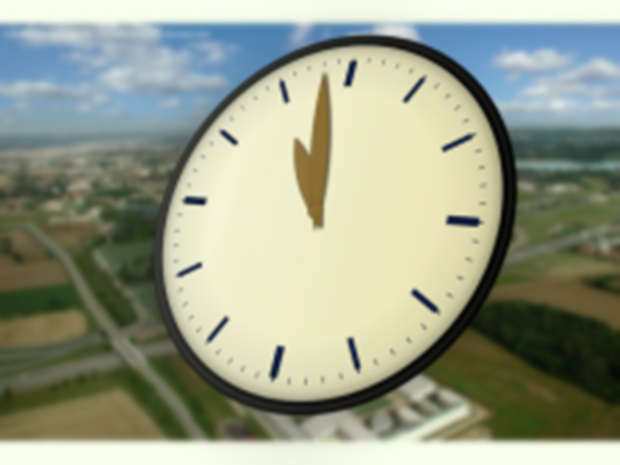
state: 10:58
